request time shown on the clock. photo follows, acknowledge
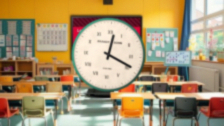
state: 12:19
